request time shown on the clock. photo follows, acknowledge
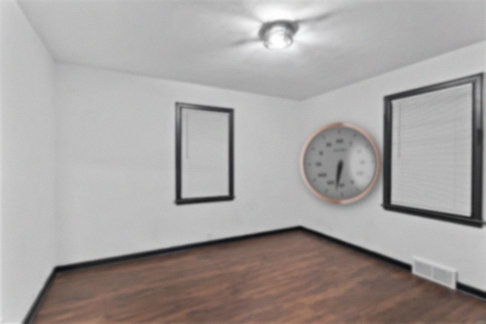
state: 6:32
